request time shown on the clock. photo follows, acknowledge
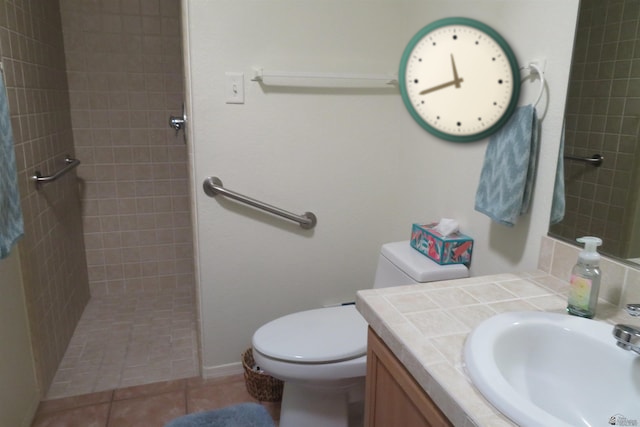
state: 11:42
